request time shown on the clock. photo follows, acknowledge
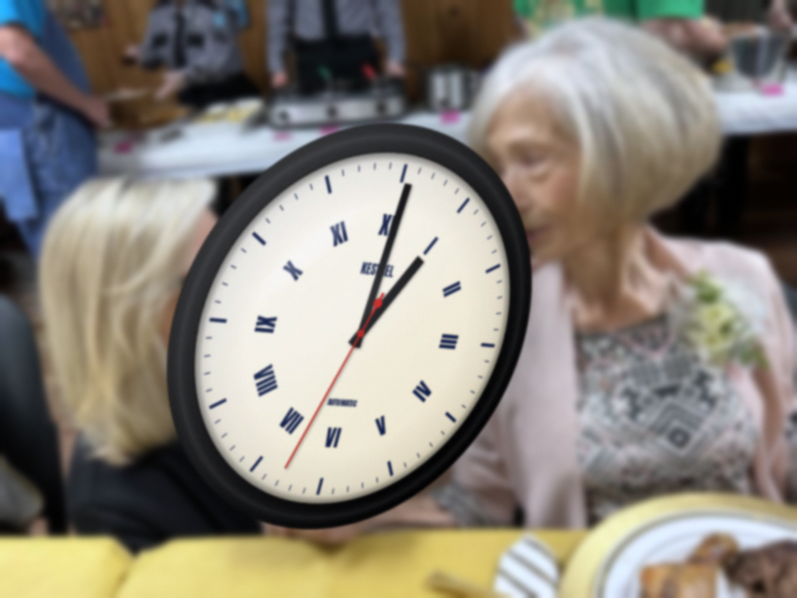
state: 1:00:33
